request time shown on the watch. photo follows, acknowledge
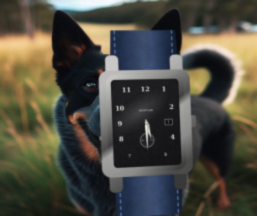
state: 5:30
